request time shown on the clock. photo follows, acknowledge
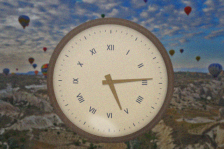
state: 5:14
